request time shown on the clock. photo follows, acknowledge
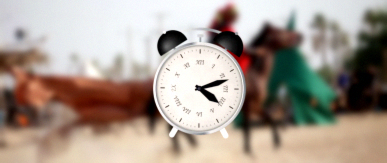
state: 4:12
